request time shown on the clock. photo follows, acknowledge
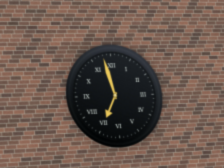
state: 6:58
